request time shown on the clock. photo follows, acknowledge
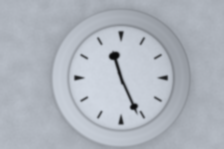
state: 11:26
